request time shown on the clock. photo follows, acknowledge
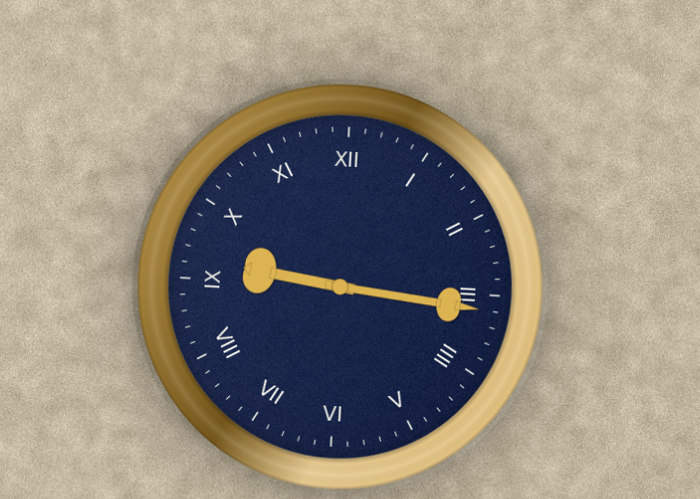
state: 9:16
